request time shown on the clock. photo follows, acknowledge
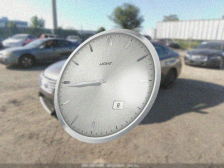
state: 8:44
